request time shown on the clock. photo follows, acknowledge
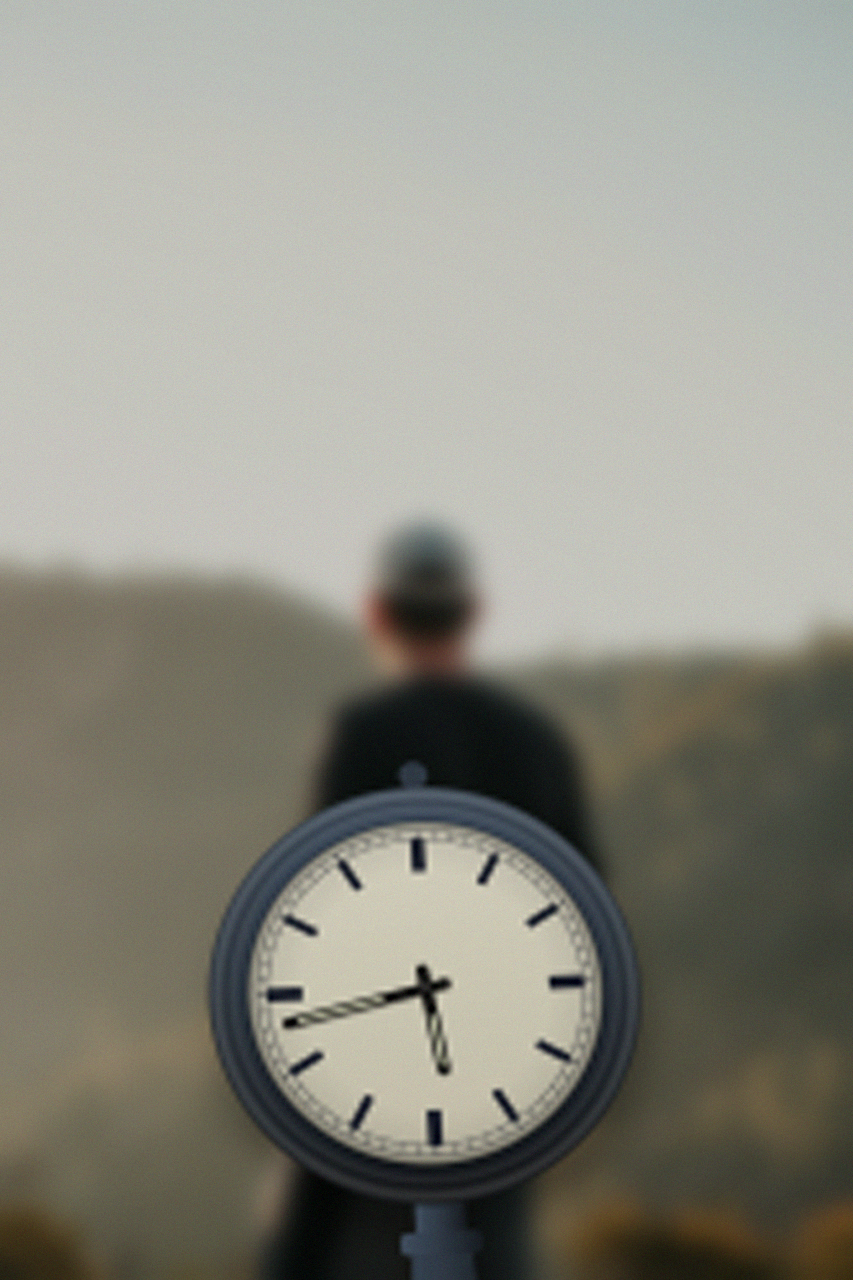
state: 5:43
